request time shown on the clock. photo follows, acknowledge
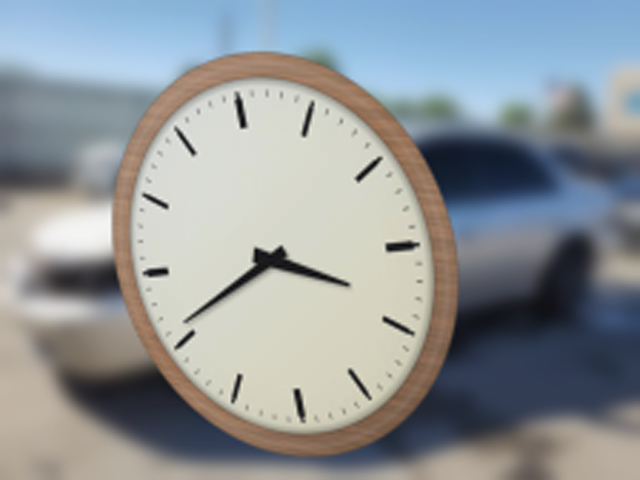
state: 3:41
